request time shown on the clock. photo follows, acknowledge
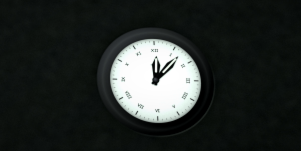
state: 12:07
